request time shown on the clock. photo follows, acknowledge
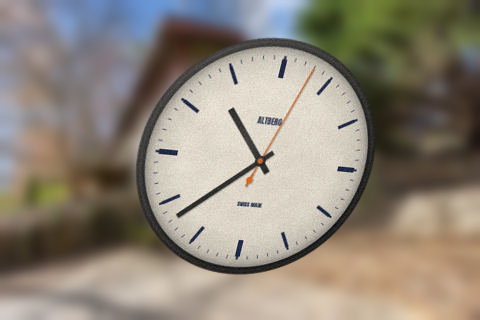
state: 10:38:03
